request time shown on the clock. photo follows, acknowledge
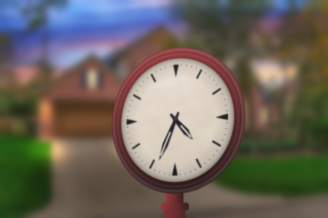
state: 4:34
